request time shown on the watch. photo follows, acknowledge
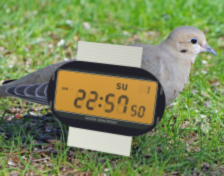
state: 22:57:50
